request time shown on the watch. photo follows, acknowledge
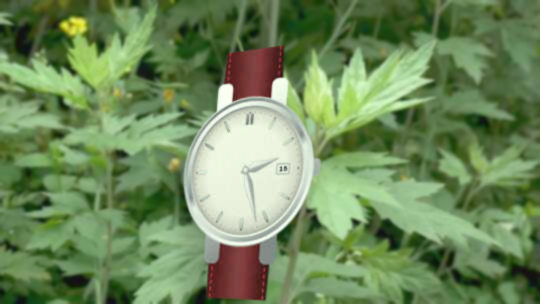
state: 2:27
